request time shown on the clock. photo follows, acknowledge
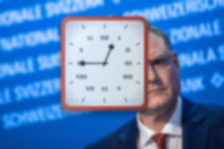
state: 12:45
